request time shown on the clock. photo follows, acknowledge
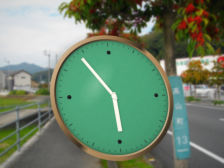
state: 5:54
